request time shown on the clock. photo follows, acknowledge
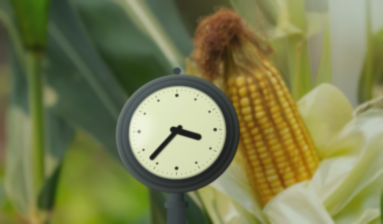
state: 3:37
